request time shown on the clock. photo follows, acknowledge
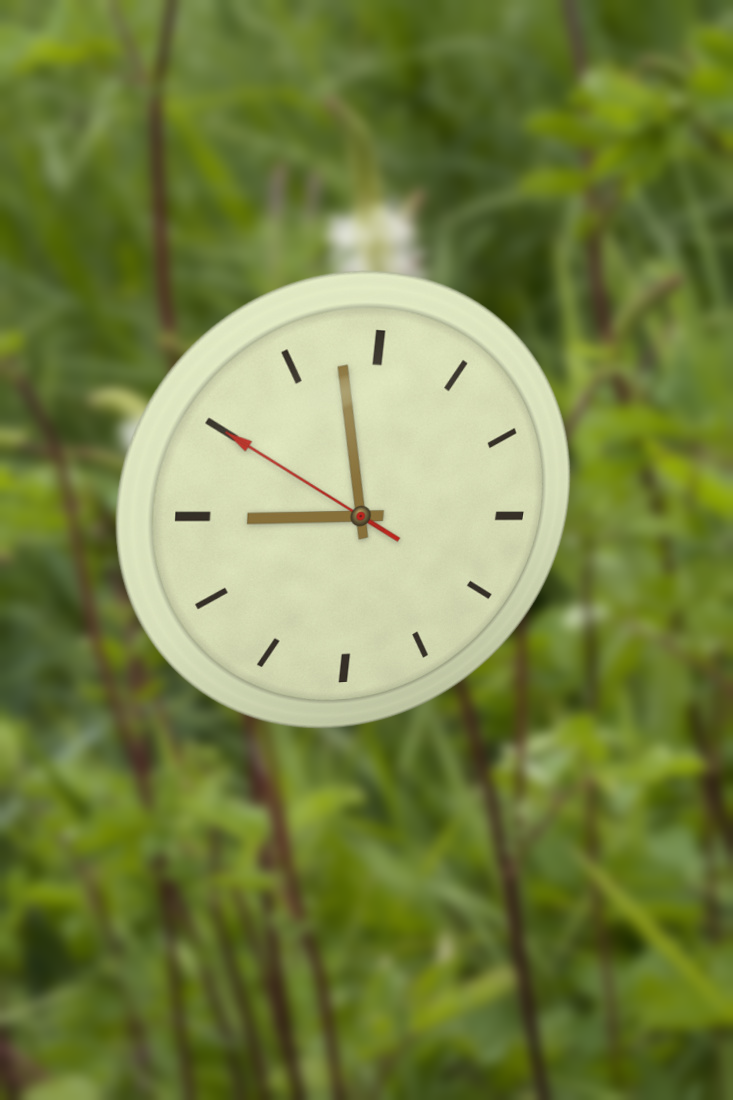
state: 8:57:50
